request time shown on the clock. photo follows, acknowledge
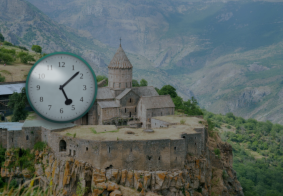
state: 5:08
